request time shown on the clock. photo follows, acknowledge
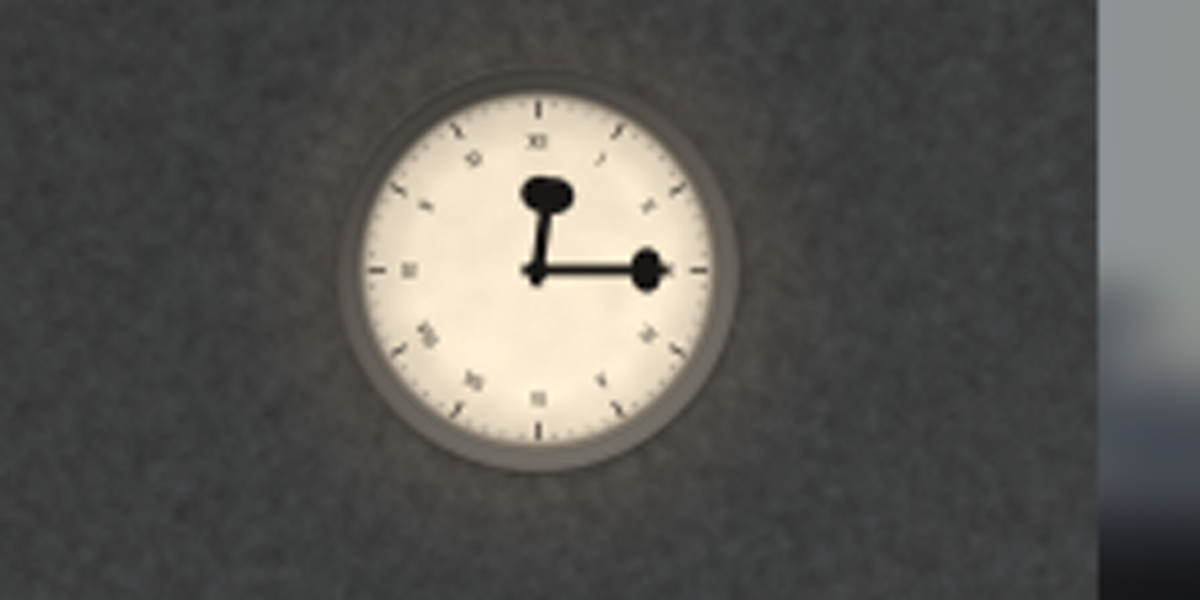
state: 12:15
